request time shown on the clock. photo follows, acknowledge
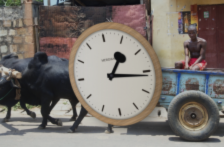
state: 1:16
